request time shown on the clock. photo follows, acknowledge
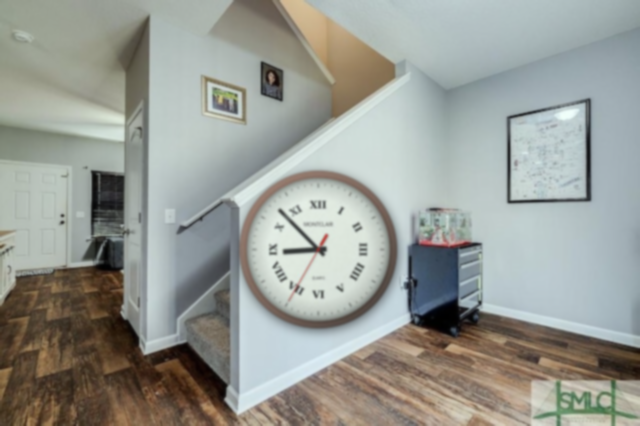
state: 8:52:35
